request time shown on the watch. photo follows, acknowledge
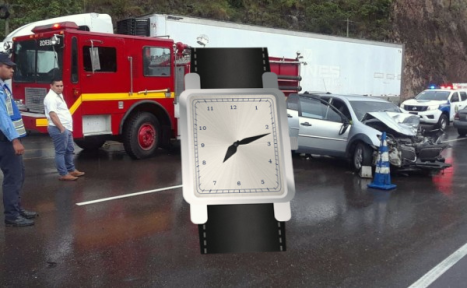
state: 7:12
